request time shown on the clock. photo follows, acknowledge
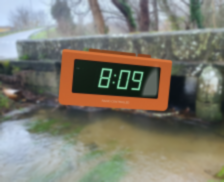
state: 8:09
